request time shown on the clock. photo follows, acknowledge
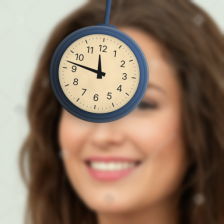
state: 11:47
